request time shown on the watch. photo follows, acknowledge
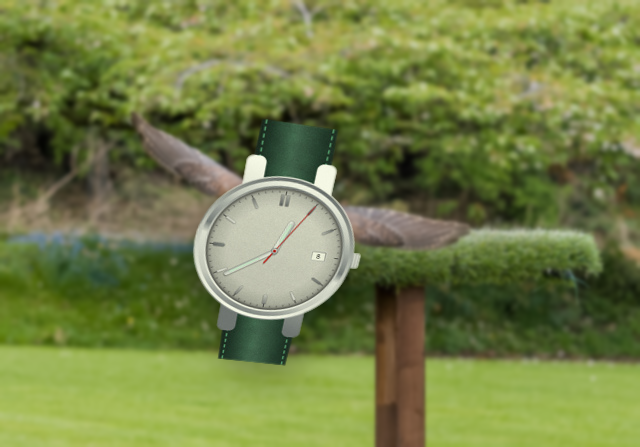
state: 12:39:05
